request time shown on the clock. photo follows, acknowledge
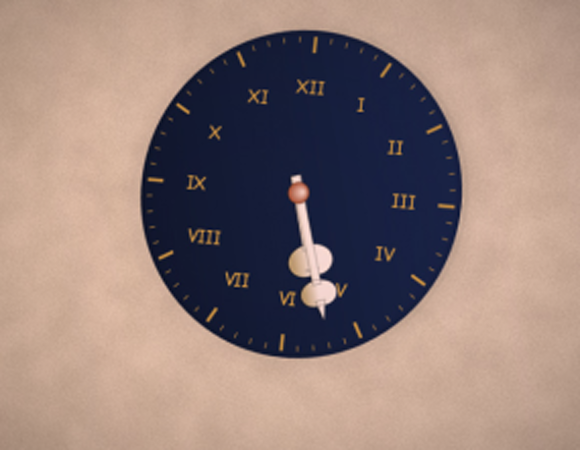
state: 5:27
